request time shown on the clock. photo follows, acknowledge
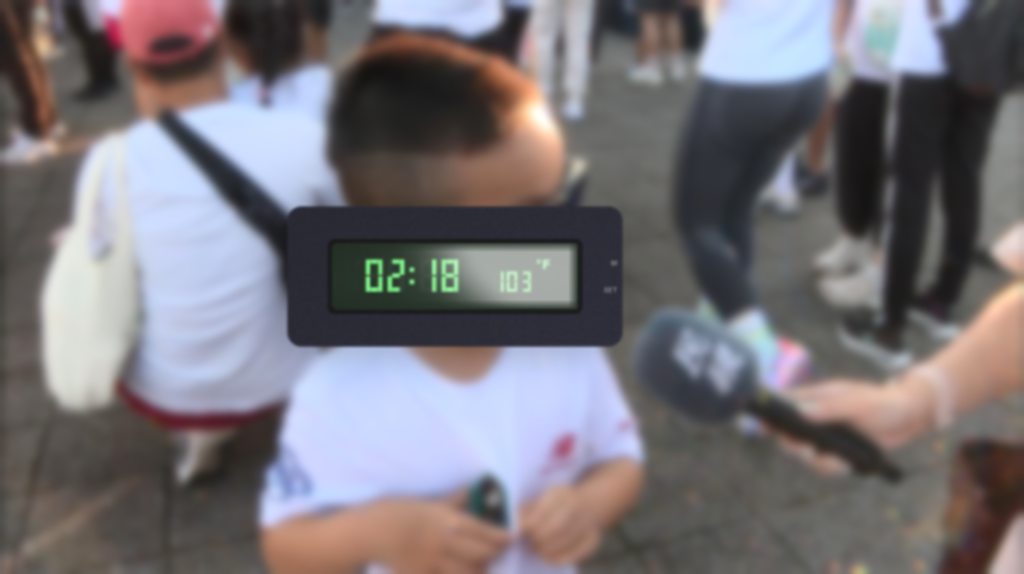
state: 2:18
